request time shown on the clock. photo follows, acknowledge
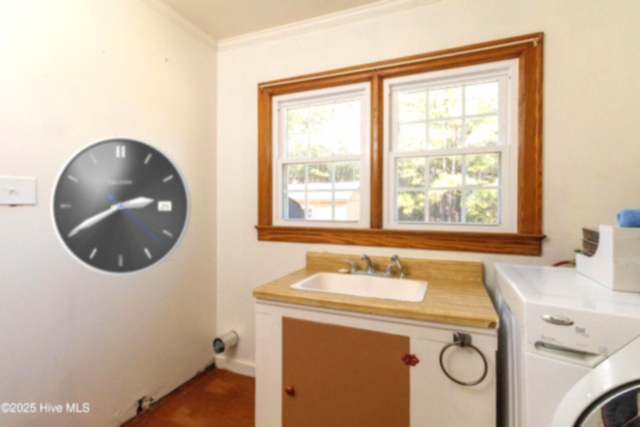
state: 2:40:22
